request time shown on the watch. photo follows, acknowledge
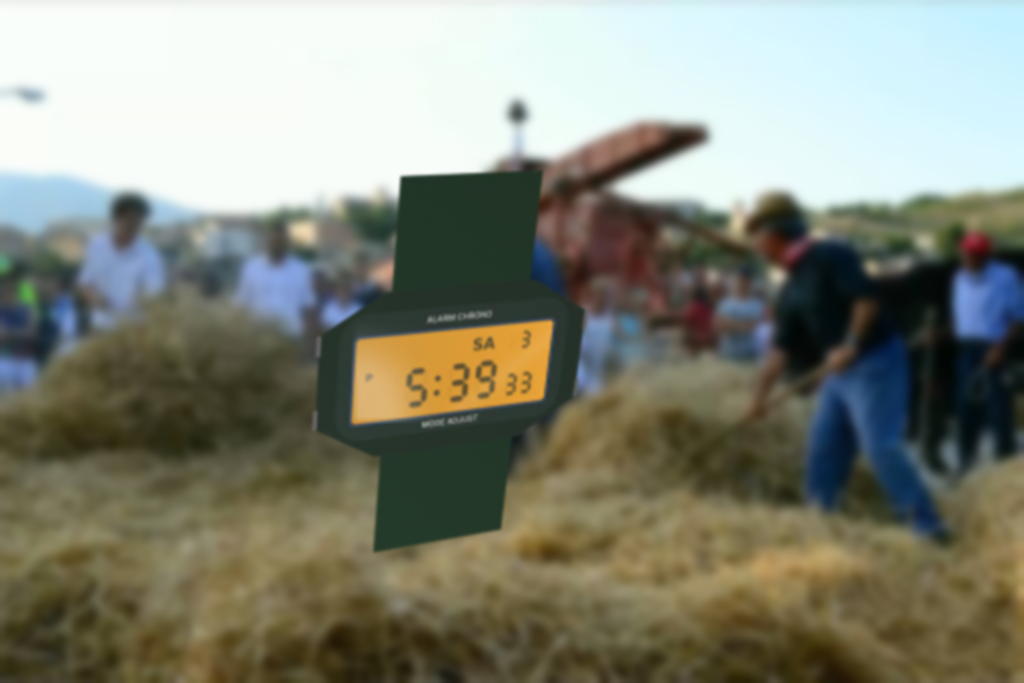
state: 5:39:33
